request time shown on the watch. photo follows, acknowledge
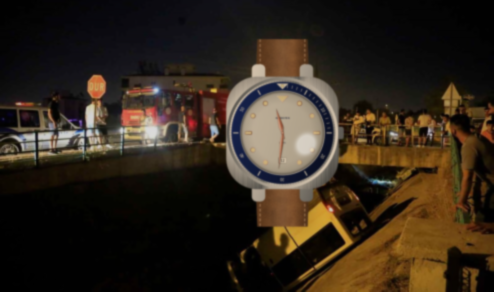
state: 11:31
